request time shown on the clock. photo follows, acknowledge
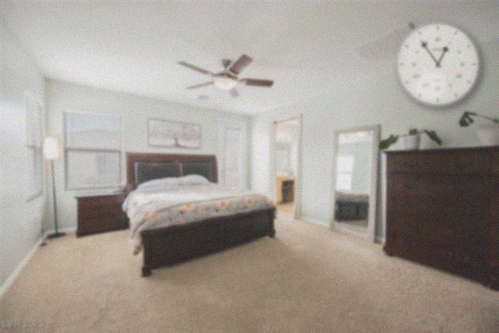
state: 12:54
